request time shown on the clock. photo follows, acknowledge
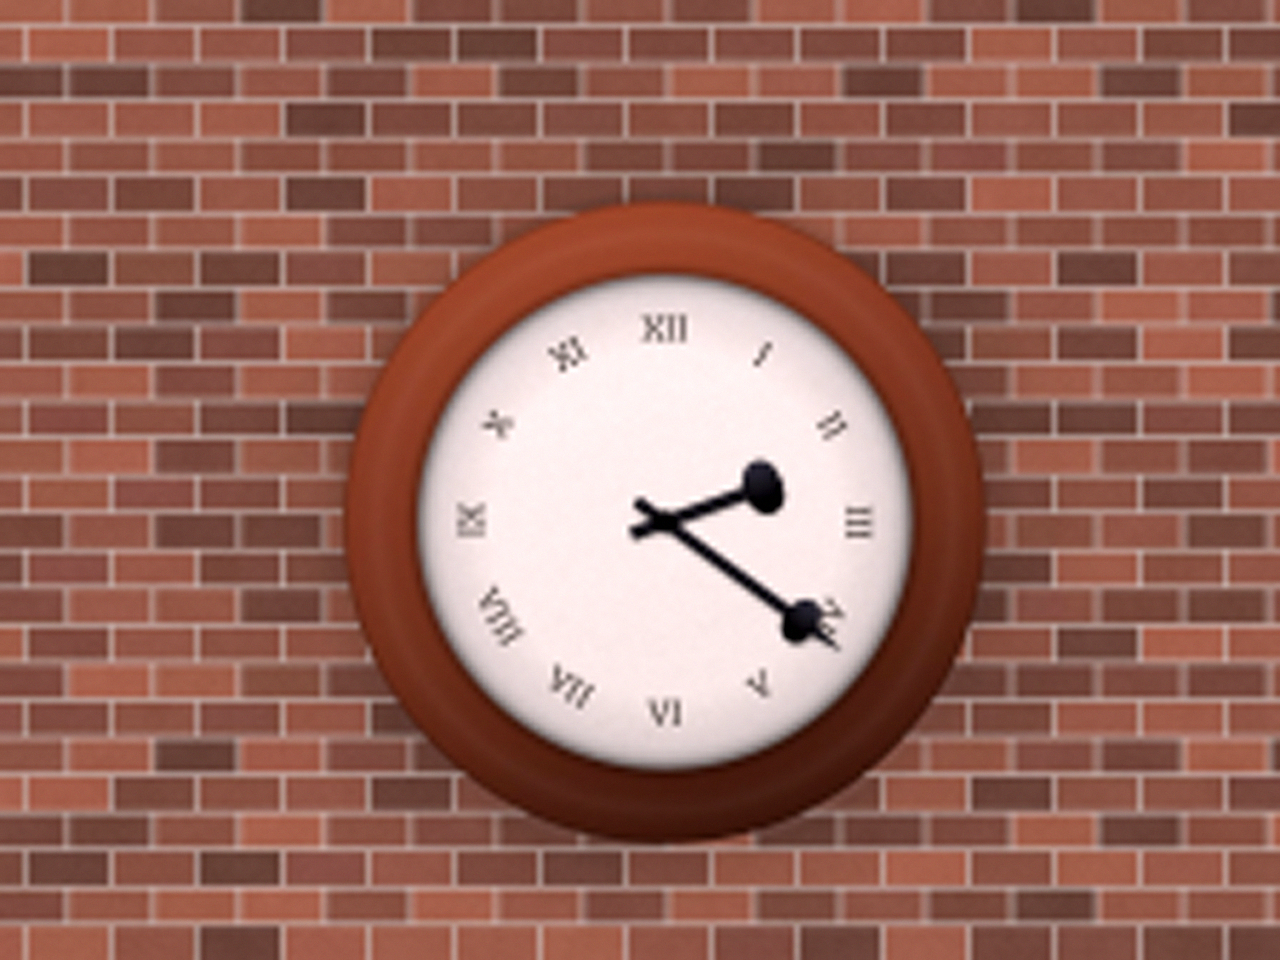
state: 2:21
